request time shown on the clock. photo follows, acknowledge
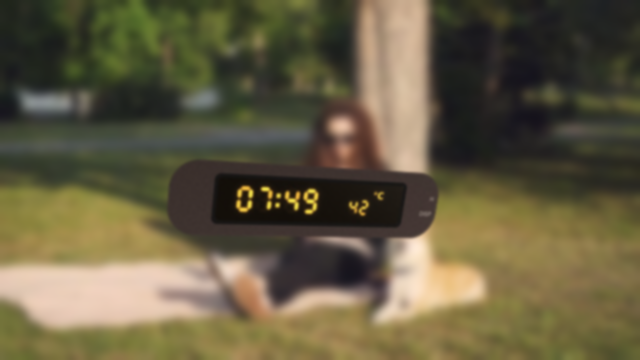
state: 7:49
